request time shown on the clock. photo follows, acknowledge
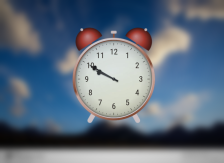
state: 9:50
